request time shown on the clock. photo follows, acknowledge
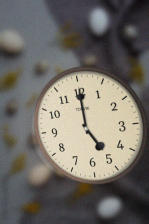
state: 5:00
